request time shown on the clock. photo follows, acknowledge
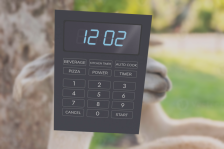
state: 12:02
